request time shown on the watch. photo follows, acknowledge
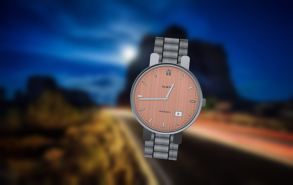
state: 12:44
